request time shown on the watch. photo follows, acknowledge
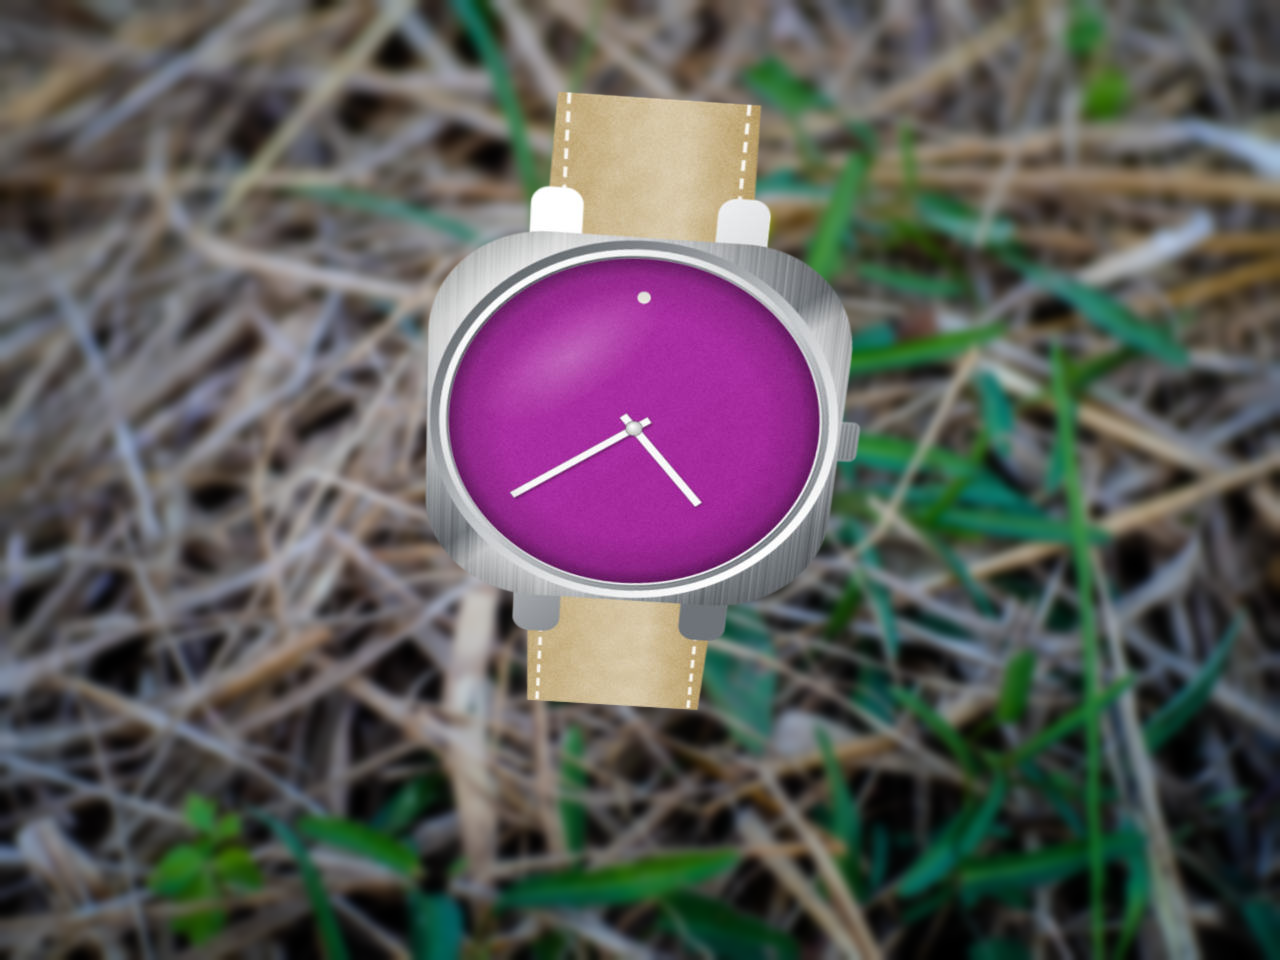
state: 4:39
